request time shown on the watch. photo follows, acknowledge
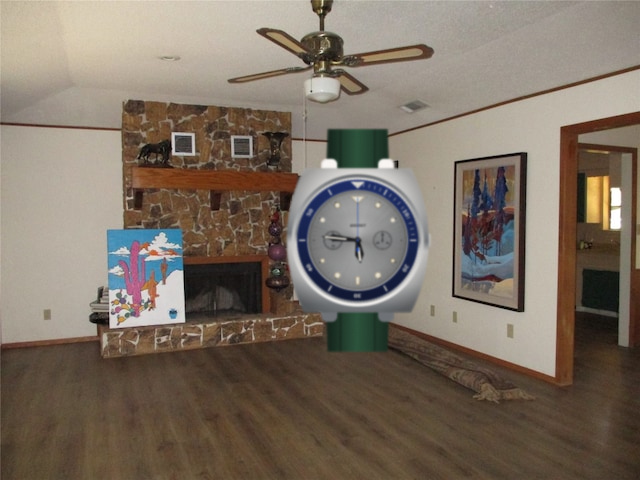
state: 5:46
